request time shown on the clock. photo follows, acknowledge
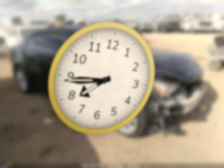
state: 7:44
